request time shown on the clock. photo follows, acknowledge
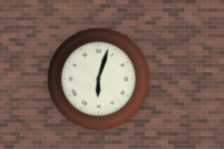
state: 6:03
